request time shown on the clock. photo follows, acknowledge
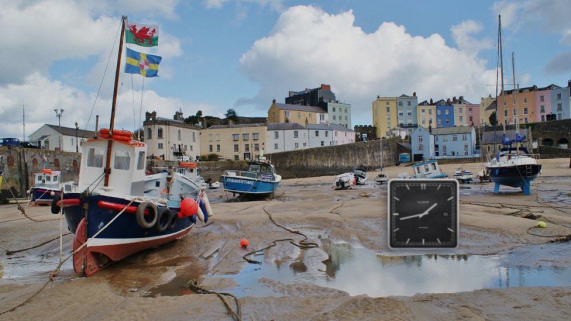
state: 1:43
